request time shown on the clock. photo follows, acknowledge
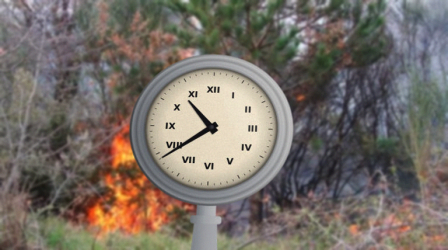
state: 10:39
